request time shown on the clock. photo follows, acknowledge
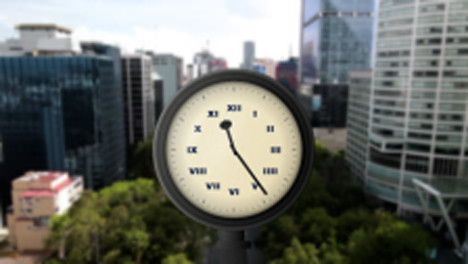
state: 11:24
